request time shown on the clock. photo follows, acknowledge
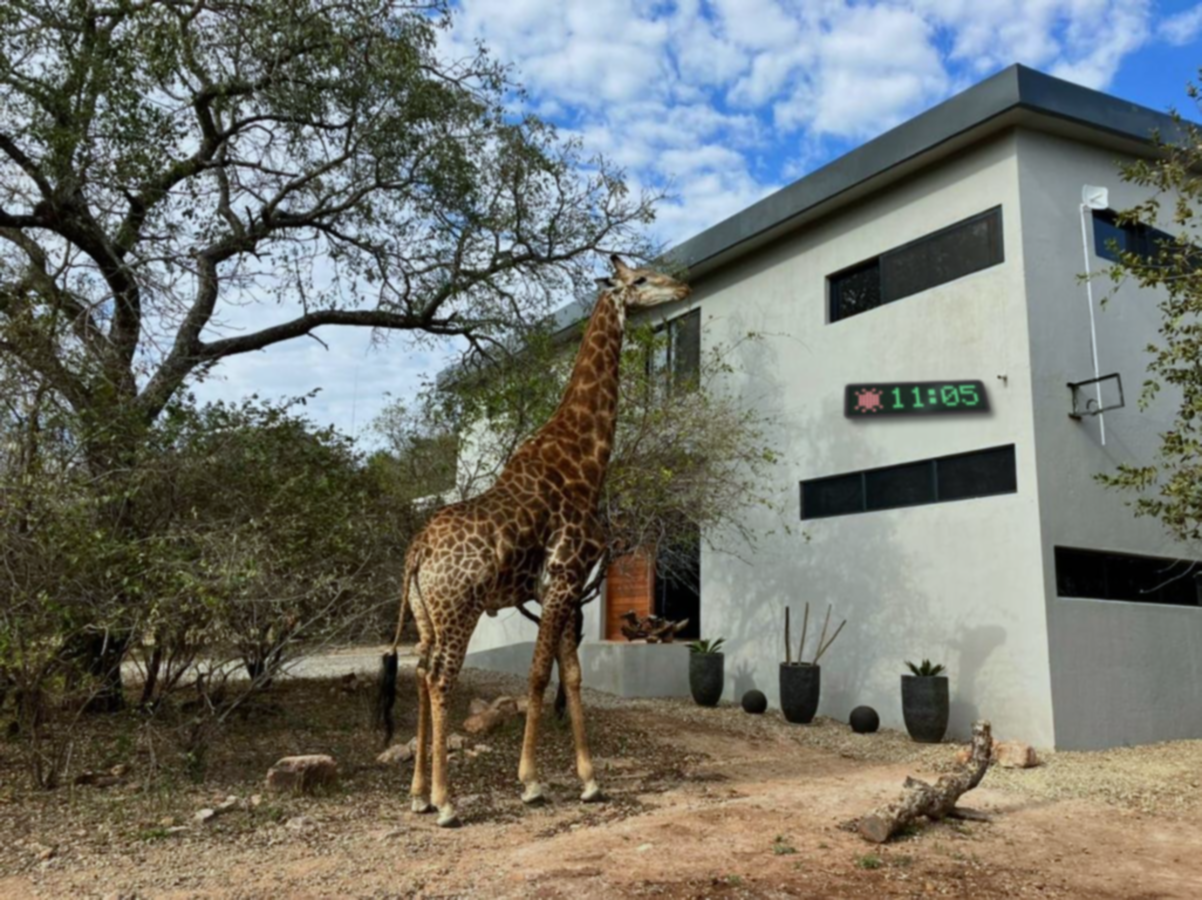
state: 11:05
